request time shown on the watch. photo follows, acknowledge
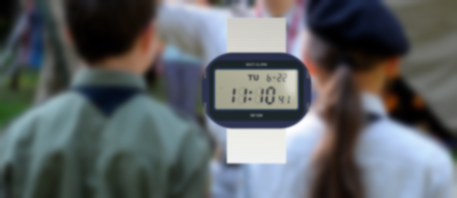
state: 11:10
